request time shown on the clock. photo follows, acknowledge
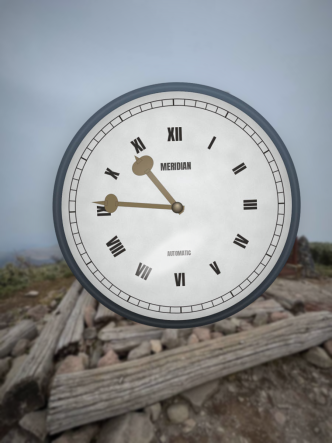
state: 10:46
